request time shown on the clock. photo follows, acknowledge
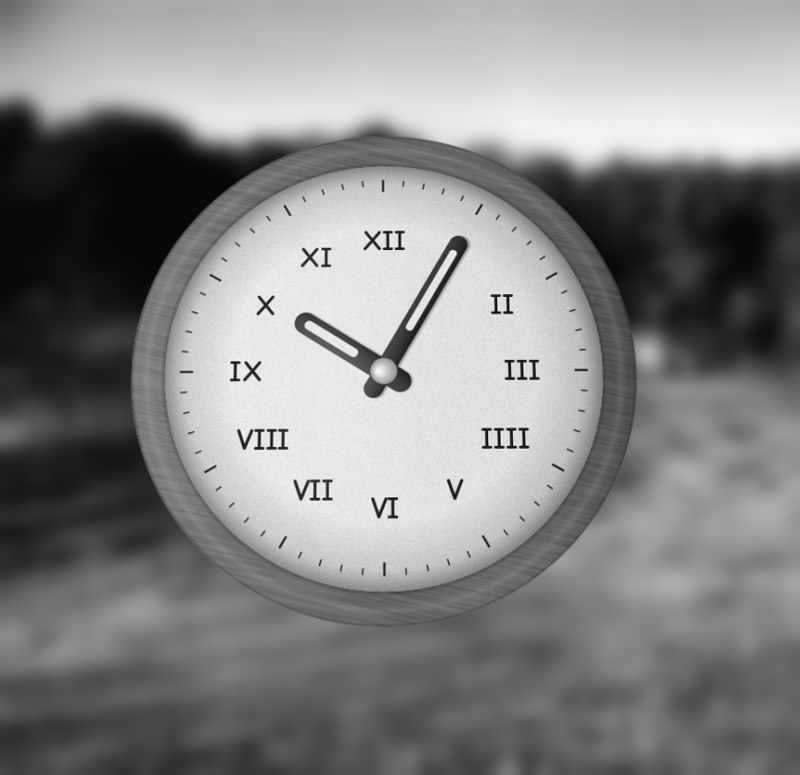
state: 10:05
